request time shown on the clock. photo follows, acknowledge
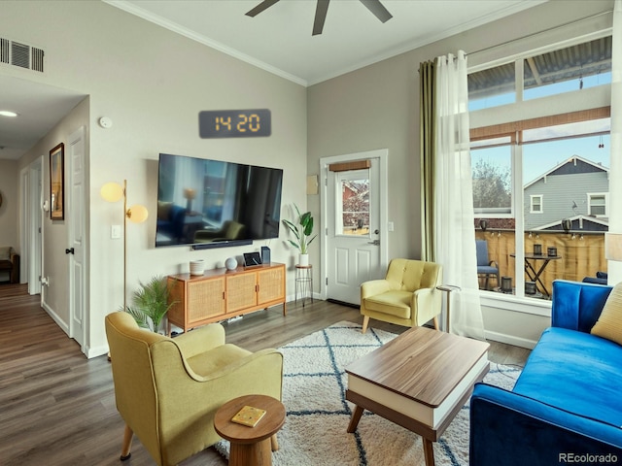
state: 14:20
